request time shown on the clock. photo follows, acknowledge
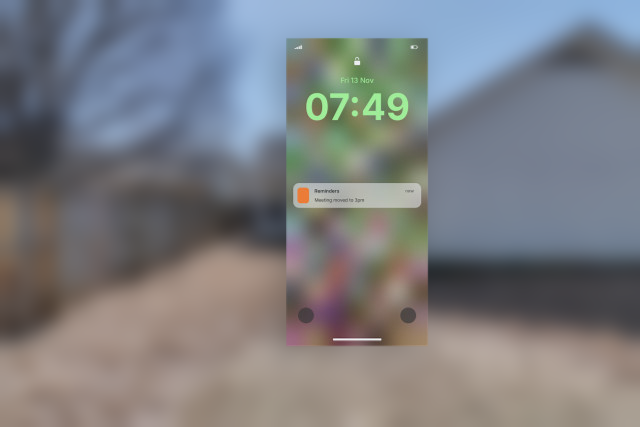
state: 7:49
